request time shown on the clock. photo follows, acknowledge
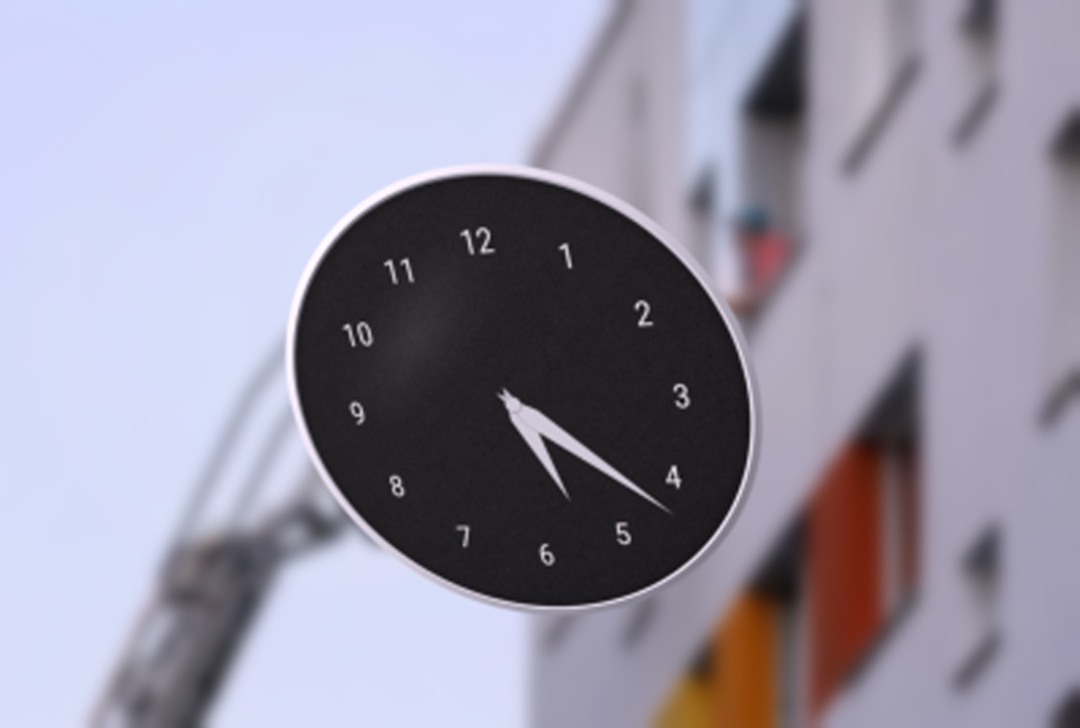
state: 5:22
